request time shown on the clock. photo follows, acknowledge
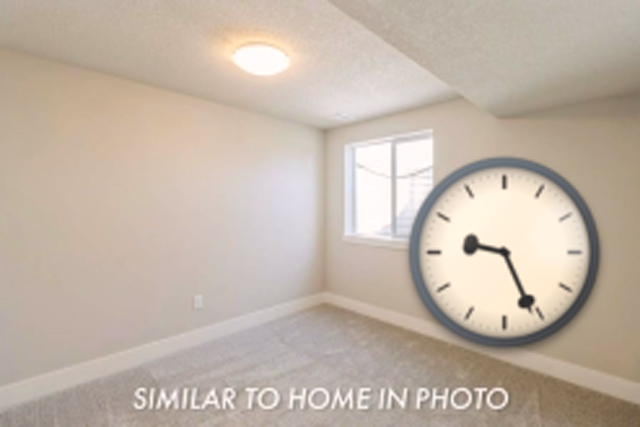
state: 9:26
